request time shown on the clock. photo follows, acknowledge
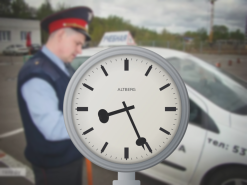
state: 8:26
